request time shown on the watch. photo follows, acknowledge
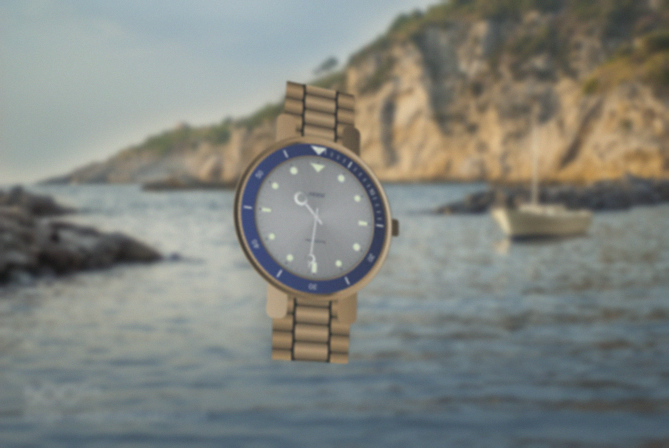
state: 10:31
